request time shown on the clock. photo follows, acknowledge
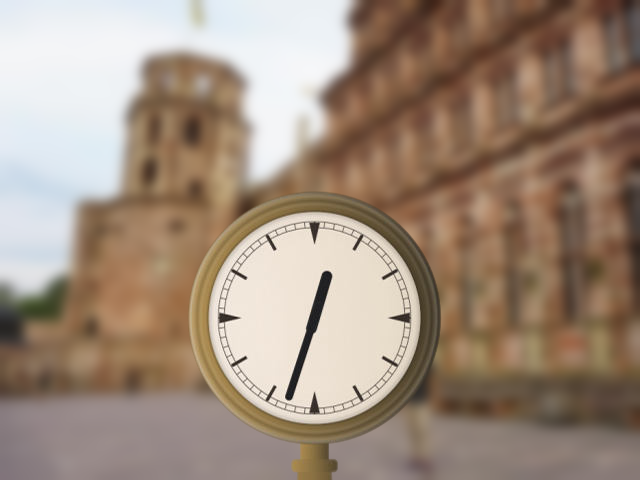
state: 12:33
